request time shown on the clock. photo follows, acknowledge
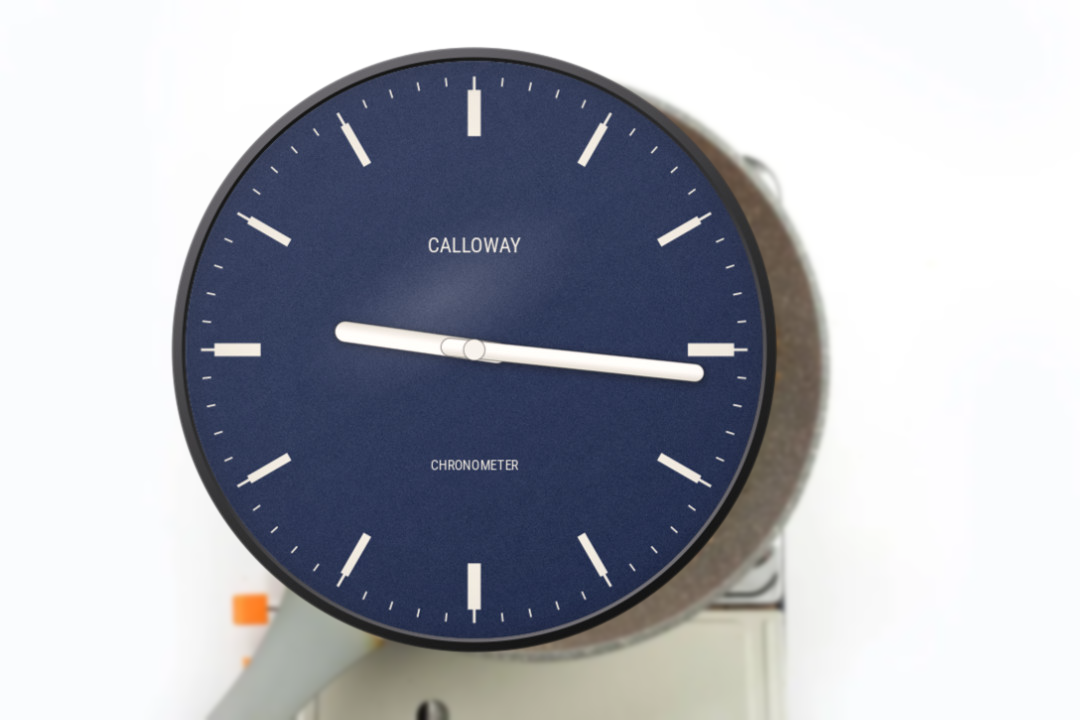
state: 9:16
